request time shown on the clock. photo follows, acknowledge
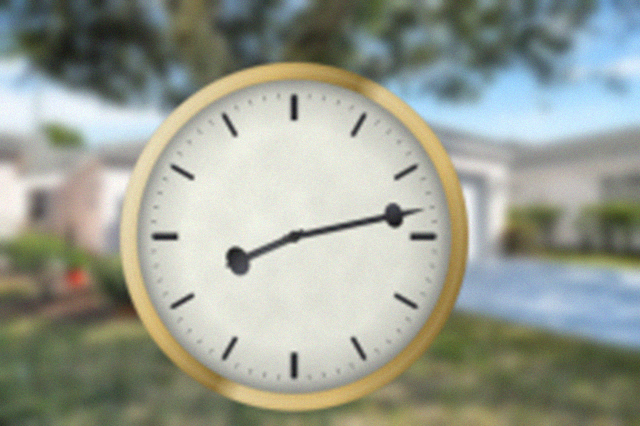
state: 8:13
